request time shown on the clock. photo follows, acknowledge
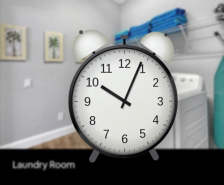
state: 10:04
